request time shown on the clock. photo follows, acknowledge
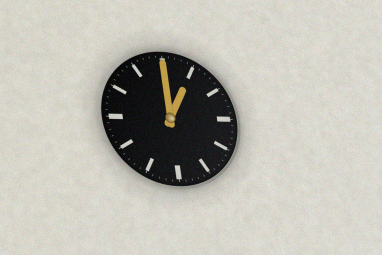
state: 1:00
